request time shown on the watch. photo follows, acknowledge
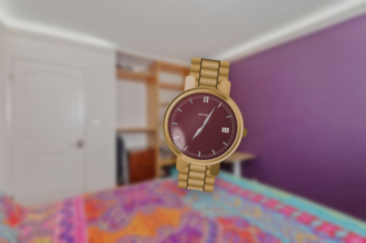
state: 7:04
